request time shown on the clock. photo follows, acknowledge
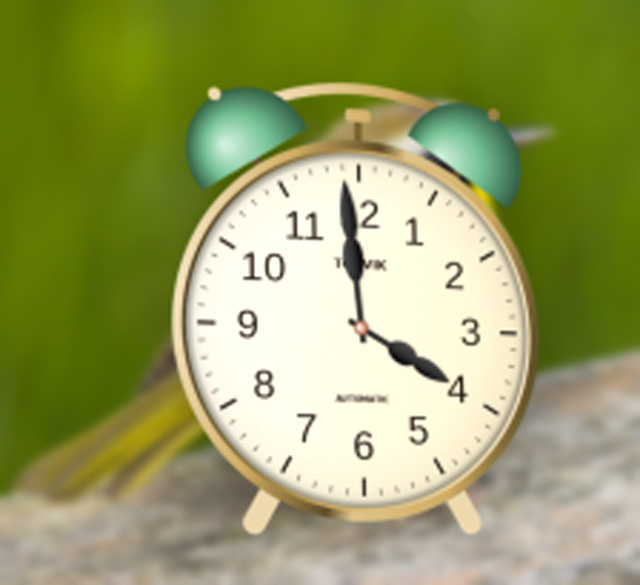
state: 3:59
